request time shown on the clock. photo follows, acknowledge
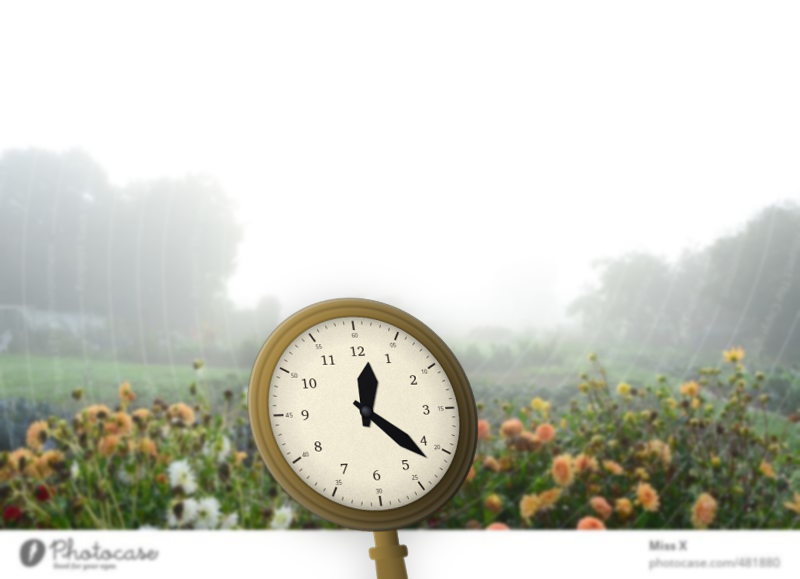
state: 12:22
